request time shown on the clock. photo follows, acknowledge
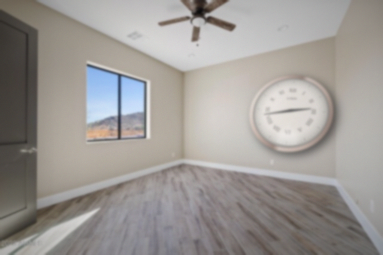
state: 2:43
